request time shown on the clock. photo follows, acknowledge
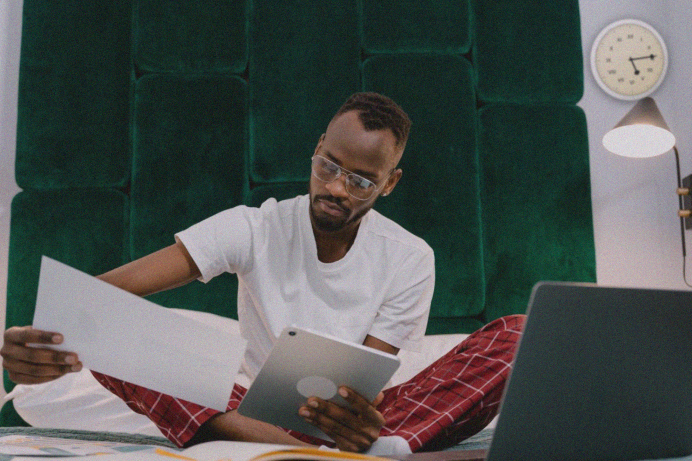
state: 5:14
